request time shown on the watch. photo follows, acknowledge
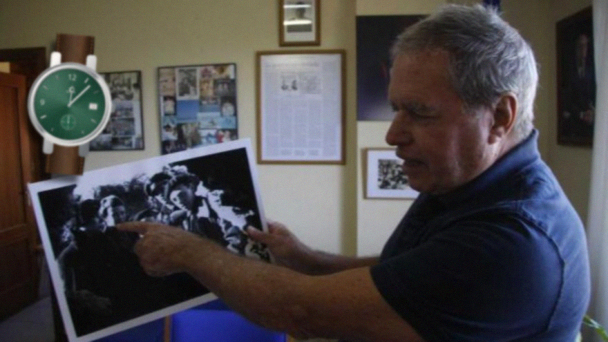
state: 12:07
